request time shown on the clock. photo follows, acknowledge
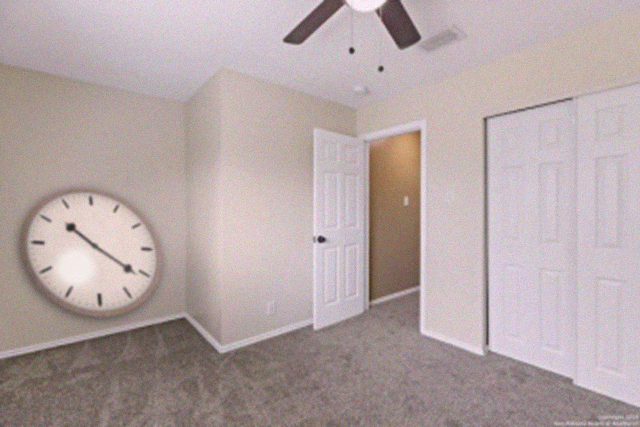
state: 10:21
